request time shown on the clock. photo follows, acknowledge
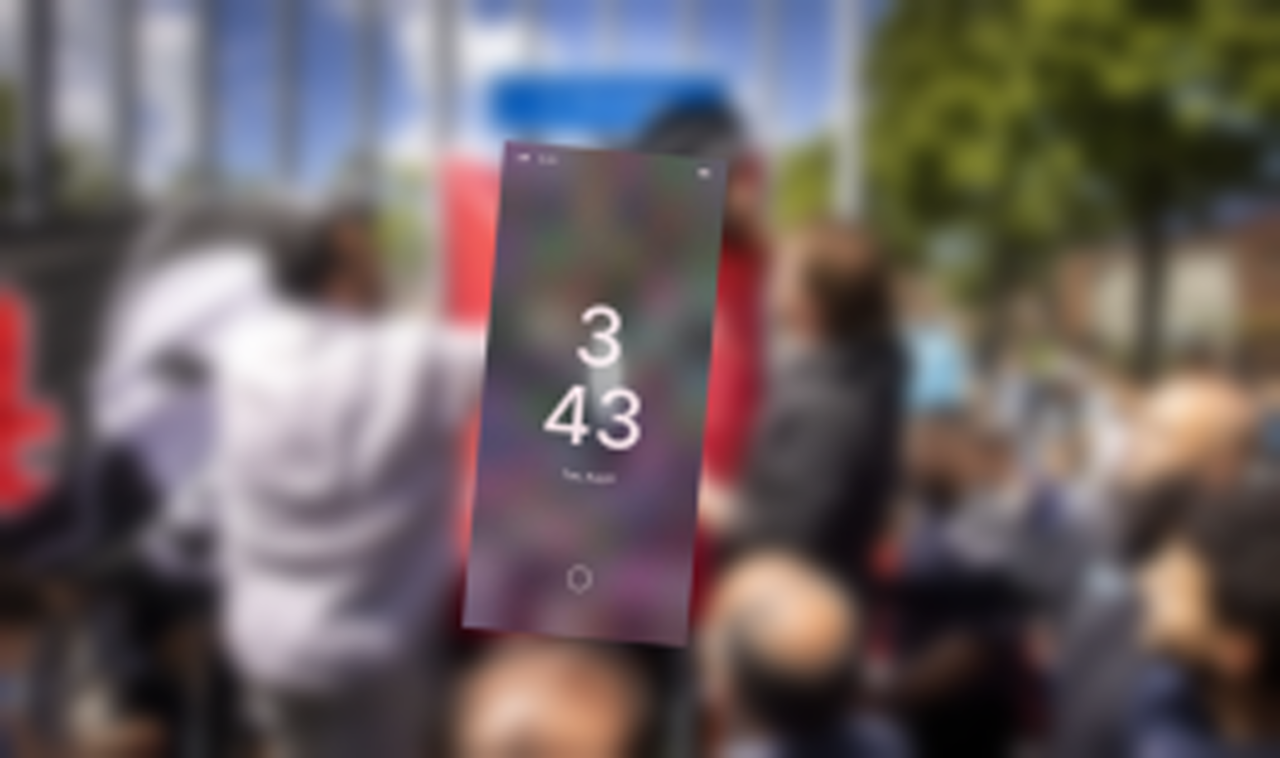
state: 3:43
